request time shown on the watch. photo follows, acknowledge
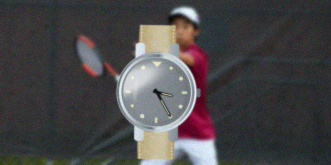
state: 3:25
